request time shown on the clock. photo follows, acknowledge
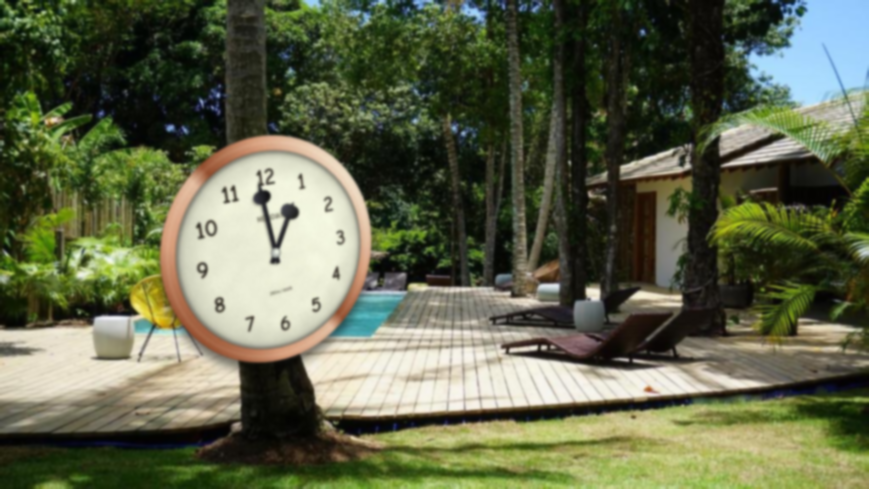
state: 12:59
